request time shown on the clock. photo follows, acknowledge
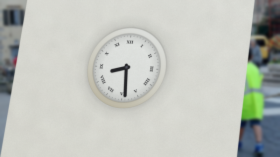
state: 8:29
